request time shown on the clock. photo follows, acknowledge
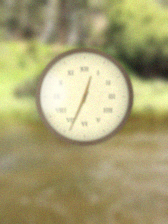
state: 12:34
